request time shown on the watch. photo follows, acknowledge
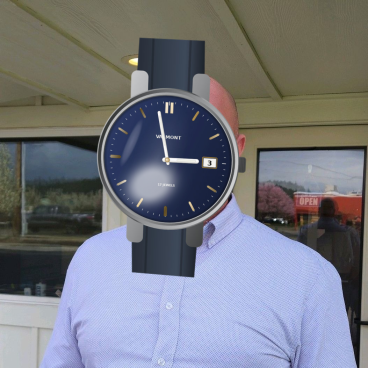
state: 2:58
